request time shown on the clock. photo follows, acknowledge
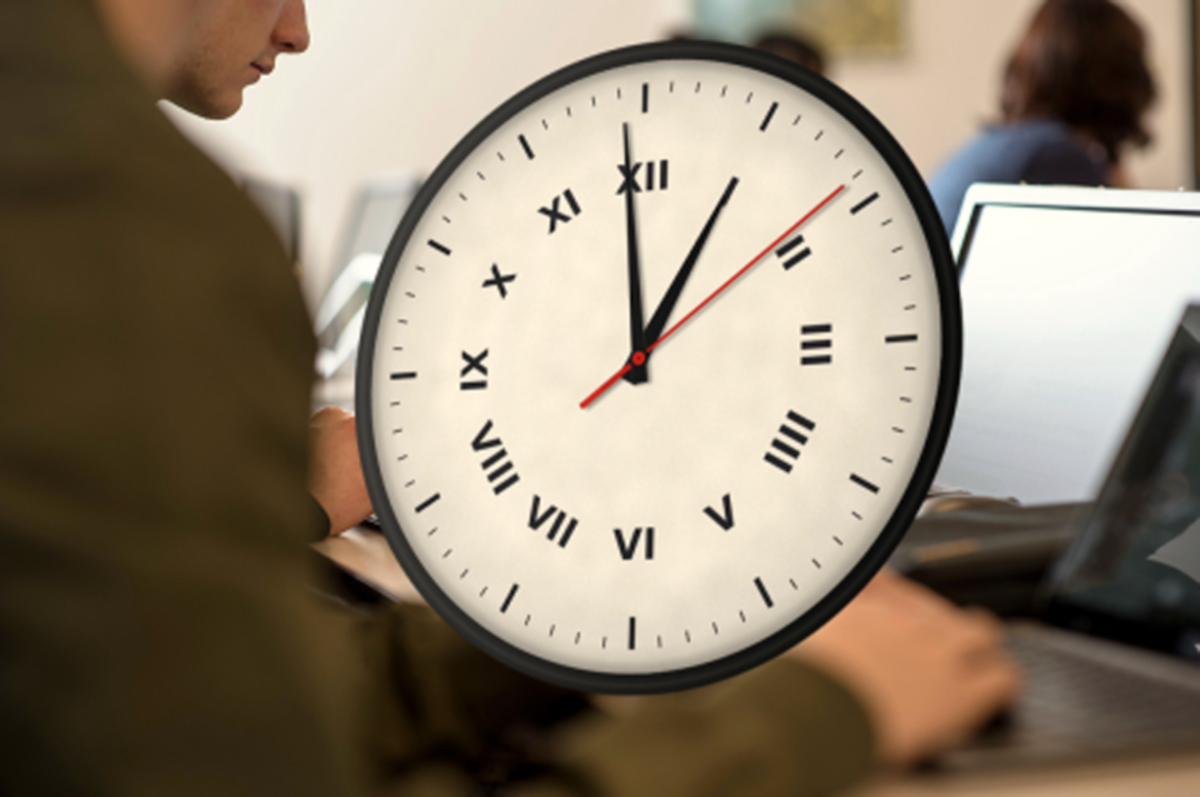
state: 12:59:09
